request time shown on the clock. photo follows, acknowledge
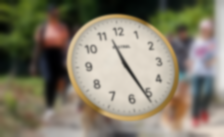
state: 11:26
